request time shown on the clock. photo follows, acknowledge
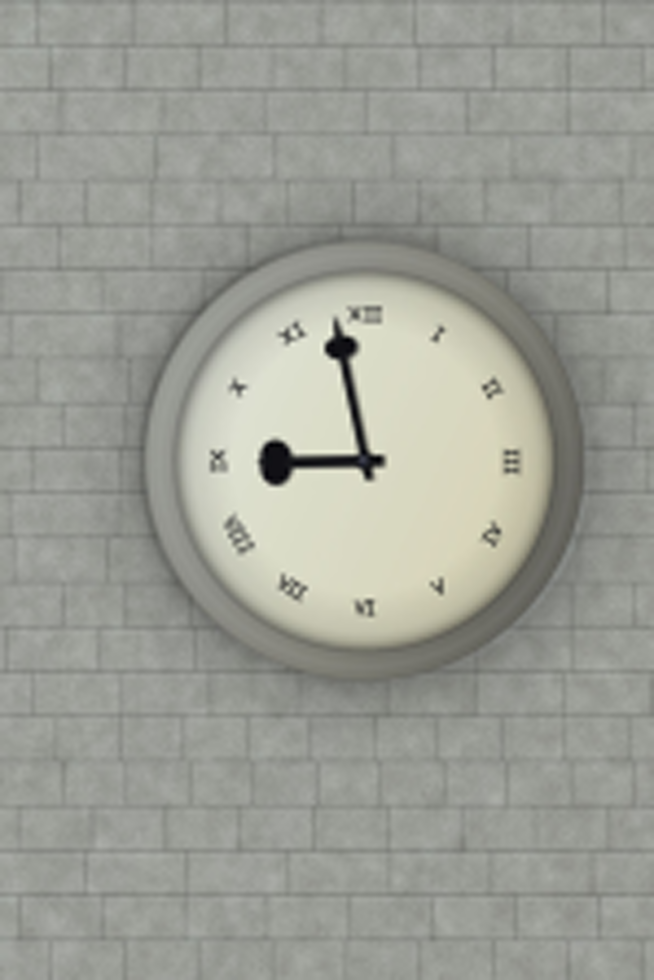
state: 8:58
